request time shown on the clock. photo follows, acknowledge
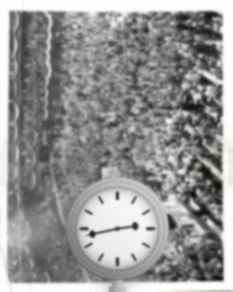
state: 2:43
